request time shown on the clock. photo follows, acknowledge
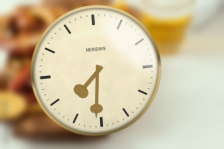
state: 7:31
